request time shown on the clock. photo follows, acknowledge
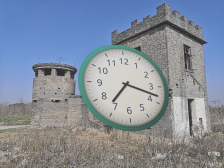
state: 7:18
